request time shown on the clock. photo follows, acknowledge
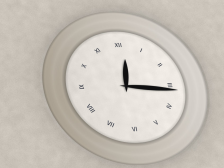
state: 12:16
